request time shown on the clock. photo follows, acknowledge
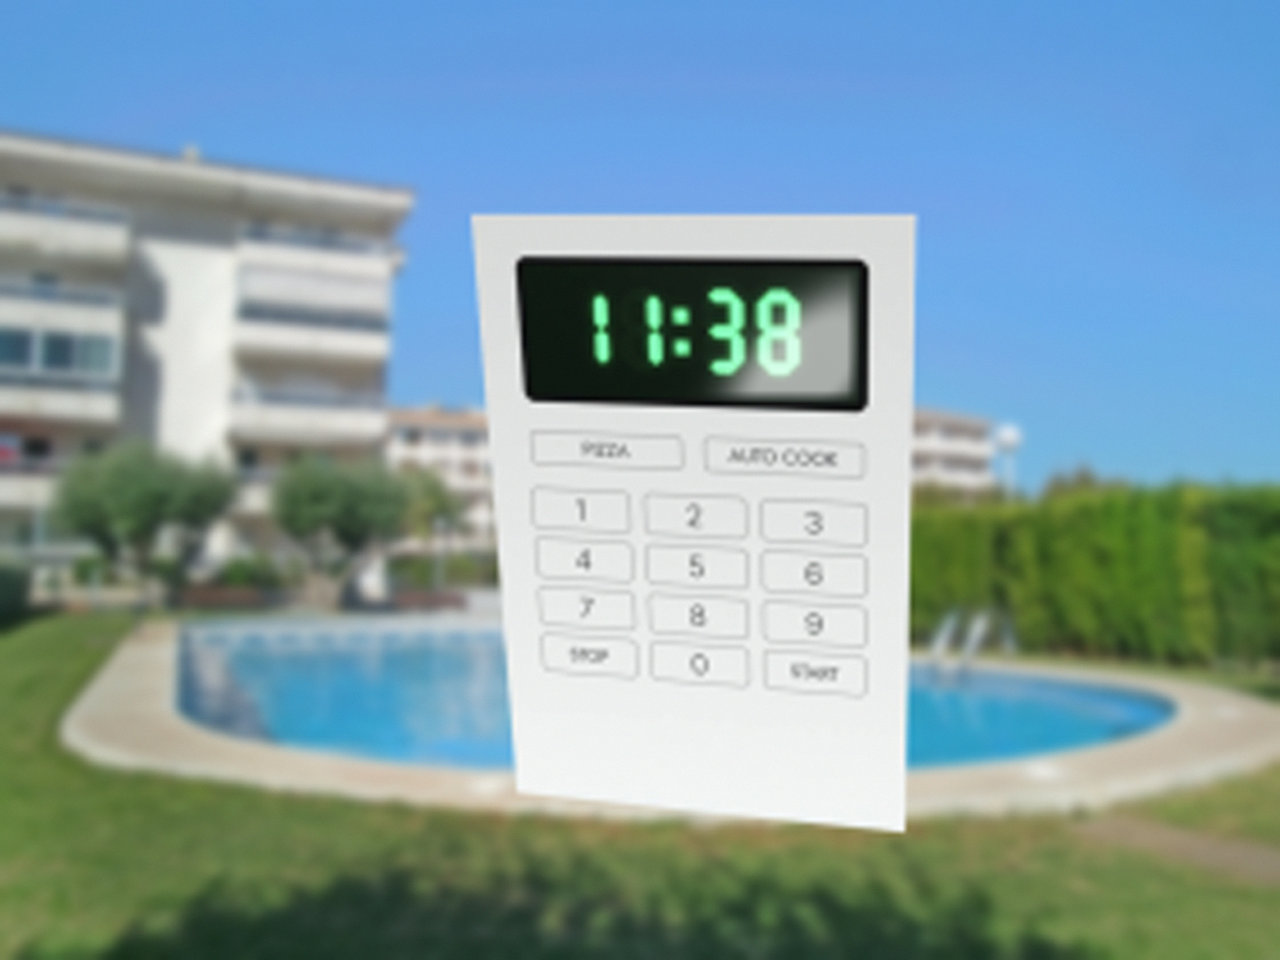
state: 11:38
